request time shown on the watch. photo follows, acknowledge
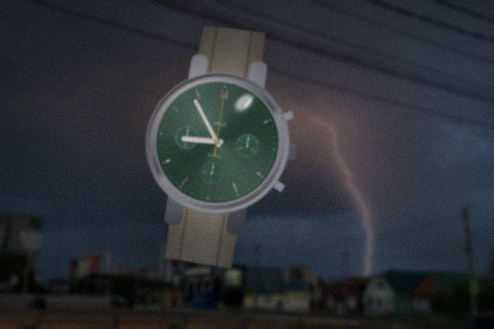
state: 8:54
